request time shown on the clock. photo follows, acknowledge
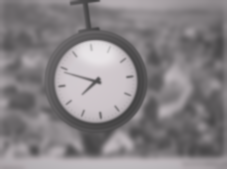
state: 7:49
